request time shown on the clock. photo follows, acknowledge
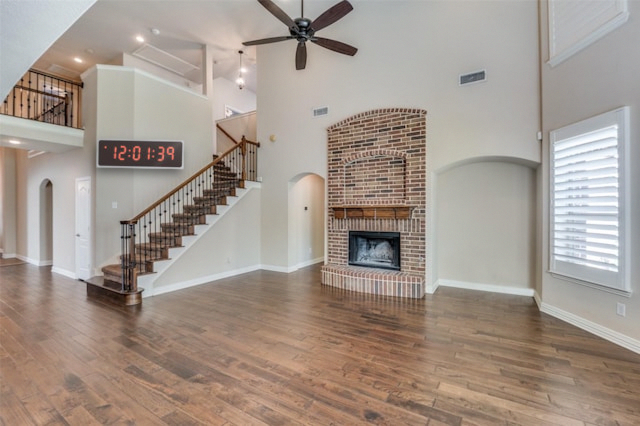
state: 12:01:39
